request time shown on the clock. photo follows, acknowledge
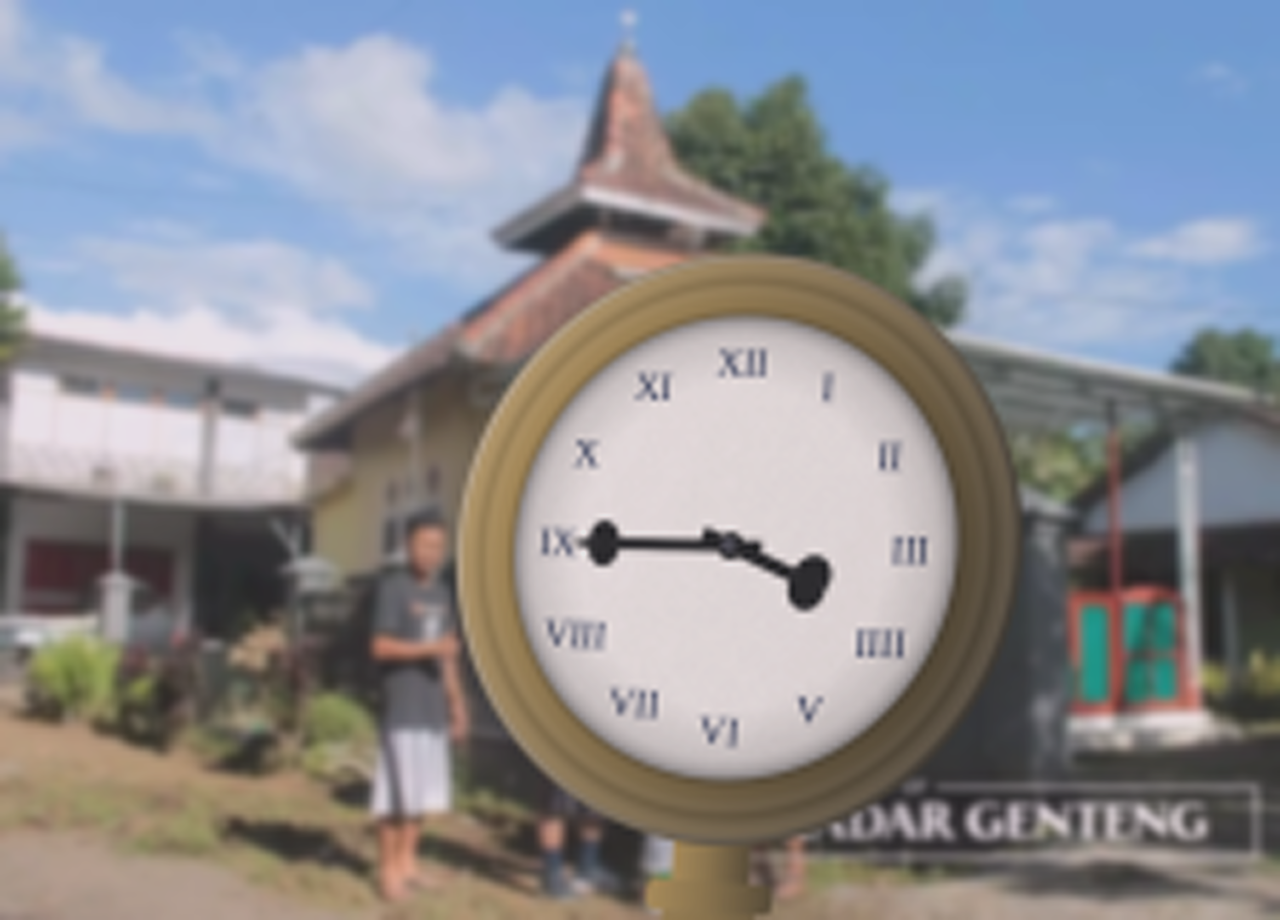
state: 3:45
